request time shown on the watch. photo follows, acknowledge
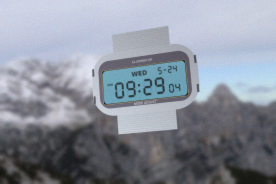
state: 9:29
